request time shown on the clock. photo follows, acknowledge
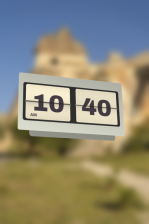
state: 10:40
